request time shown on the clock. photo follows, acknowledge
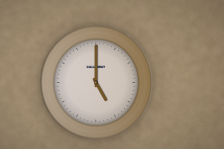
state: 5:00
